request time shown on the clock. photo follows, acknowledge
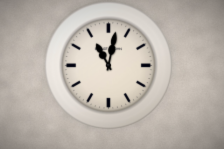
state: 11:02
